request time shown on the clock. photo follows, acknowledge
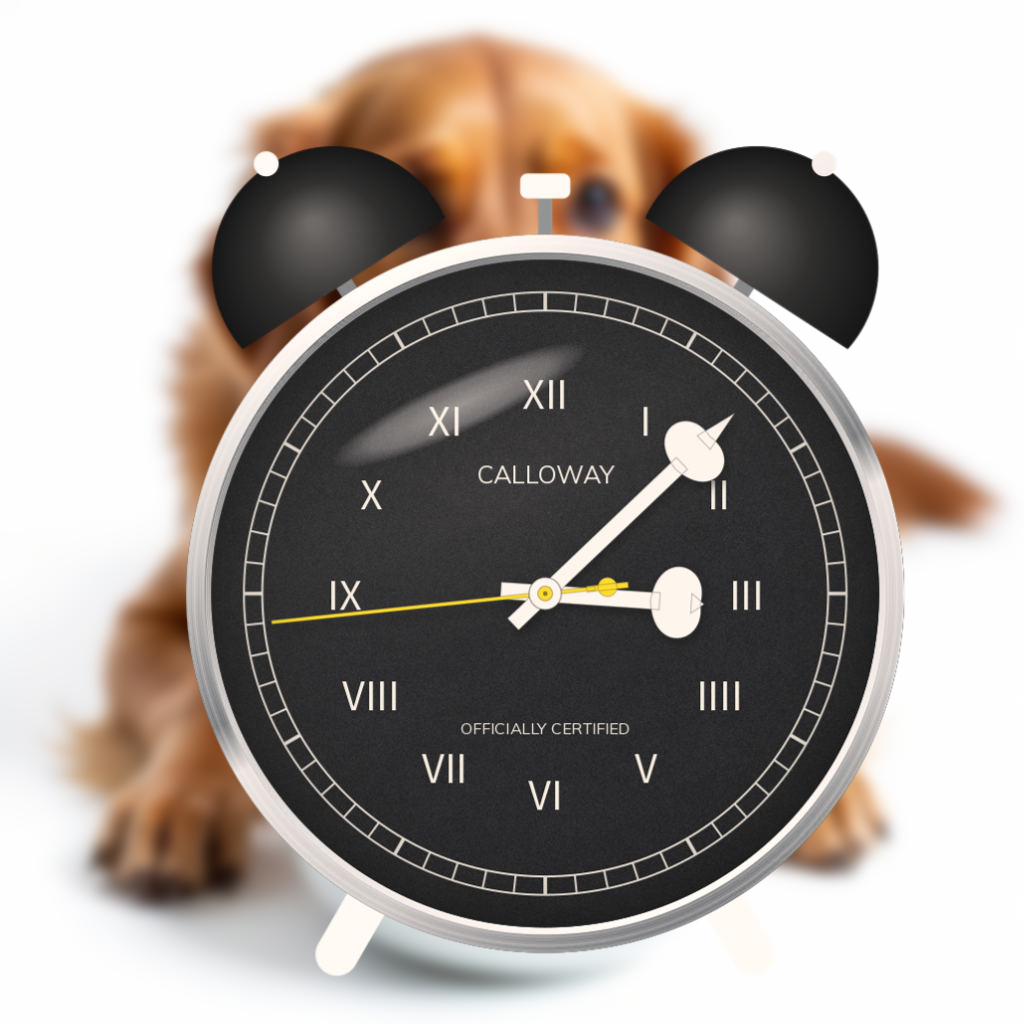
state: 3:07:44
